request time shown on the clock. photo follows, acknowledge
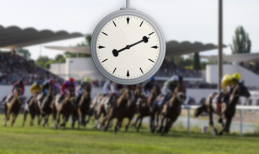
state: 8:11
